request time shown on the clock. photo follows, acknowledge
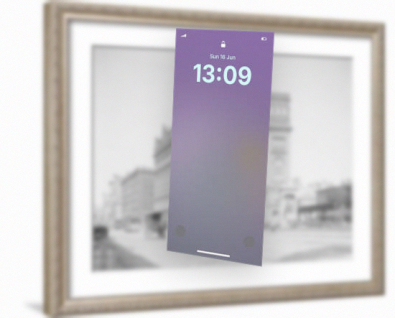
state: 13:09
